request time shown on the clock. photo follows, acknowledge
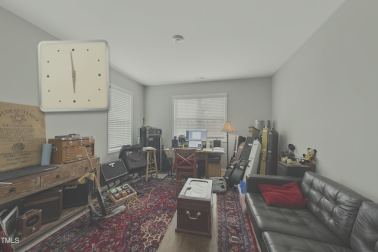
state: 5:59
